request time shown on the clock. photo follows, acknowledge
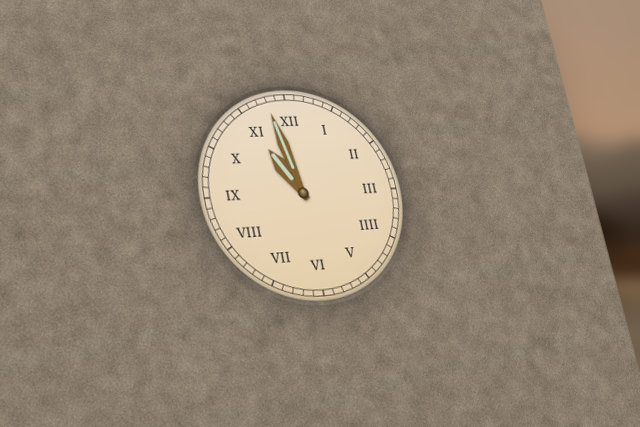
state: 10:58
